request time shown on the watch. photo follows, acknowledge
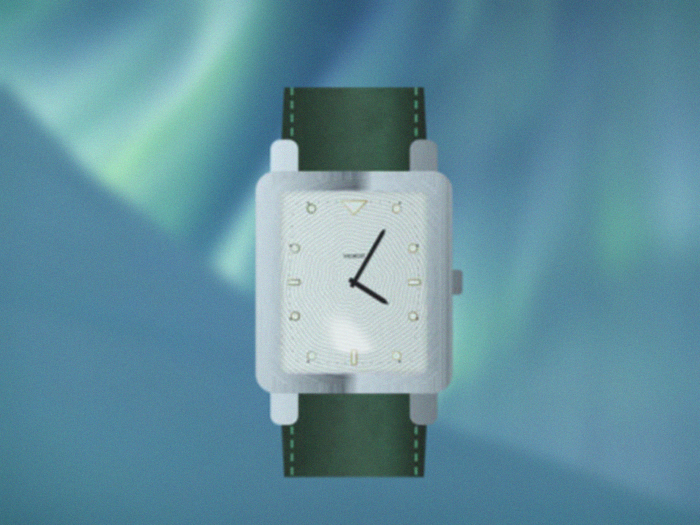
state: 4:05
